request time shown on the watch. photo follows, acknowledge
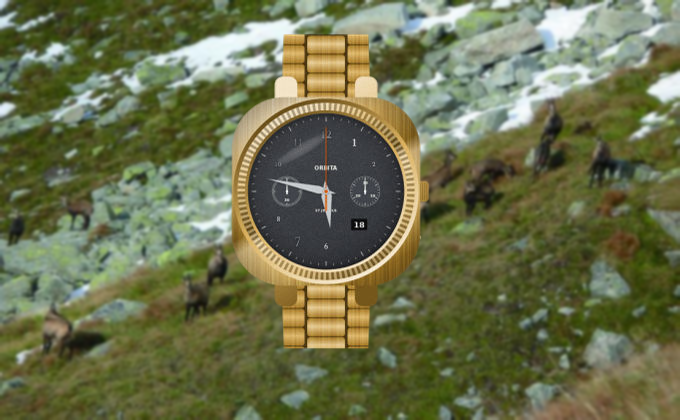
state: 5:47
